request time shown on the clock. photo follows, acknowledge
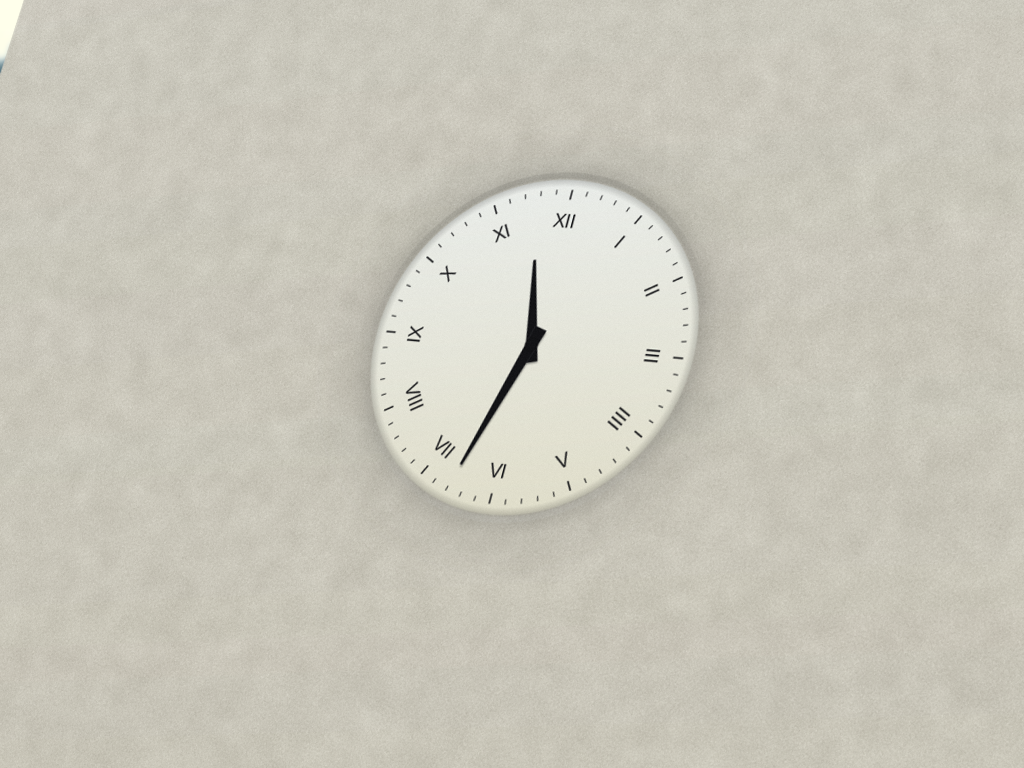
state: 11:33
